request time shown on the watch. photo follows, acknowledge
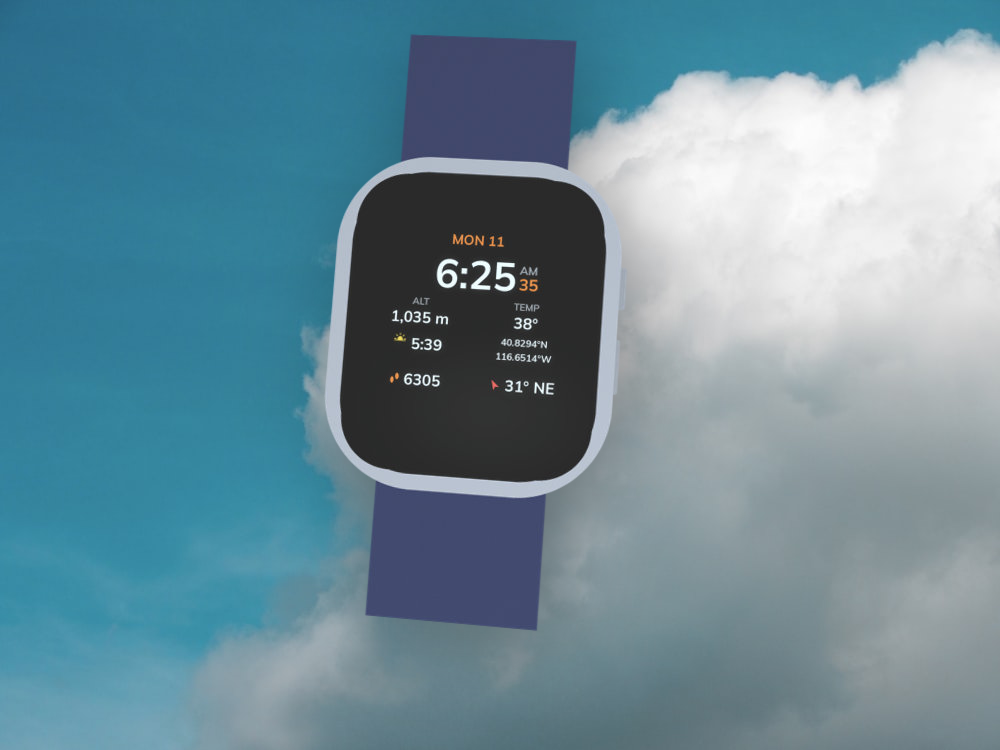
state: 6:25:35
